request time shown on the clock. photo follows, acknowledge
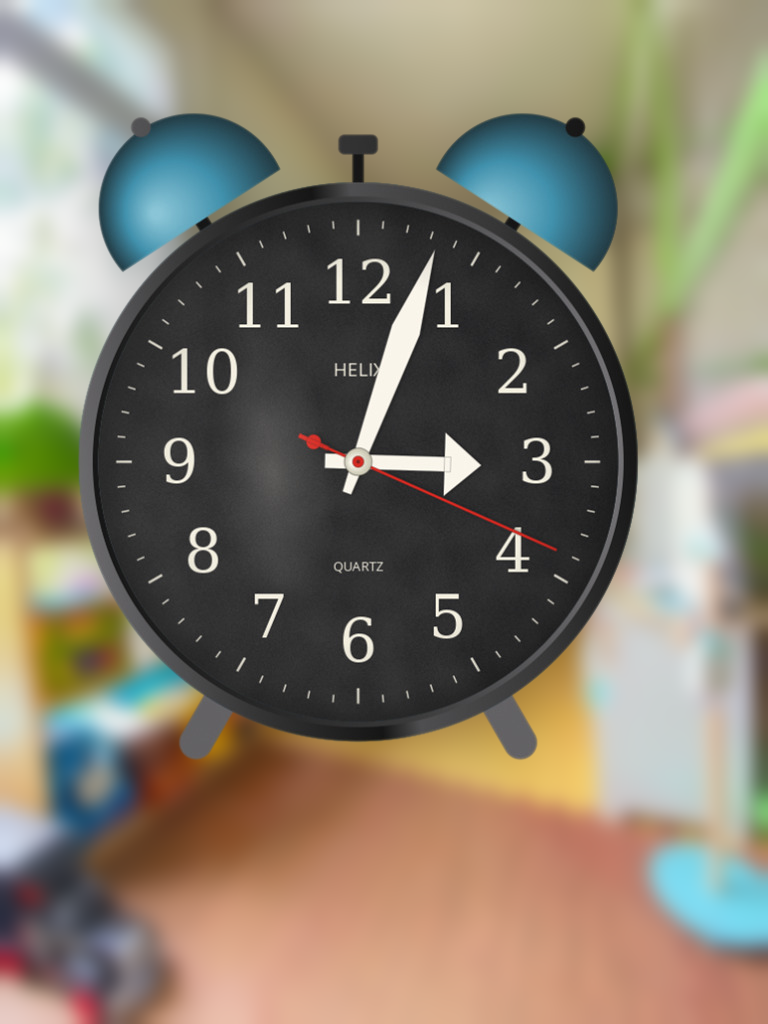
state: 3:03:19
